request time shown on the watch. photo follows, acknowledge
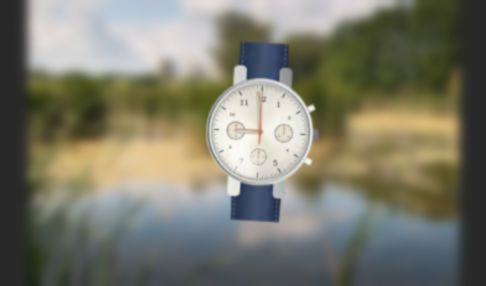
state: 8:59
